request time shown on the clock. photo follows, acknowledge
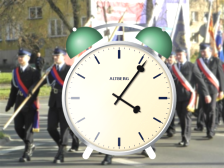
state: 4:06
